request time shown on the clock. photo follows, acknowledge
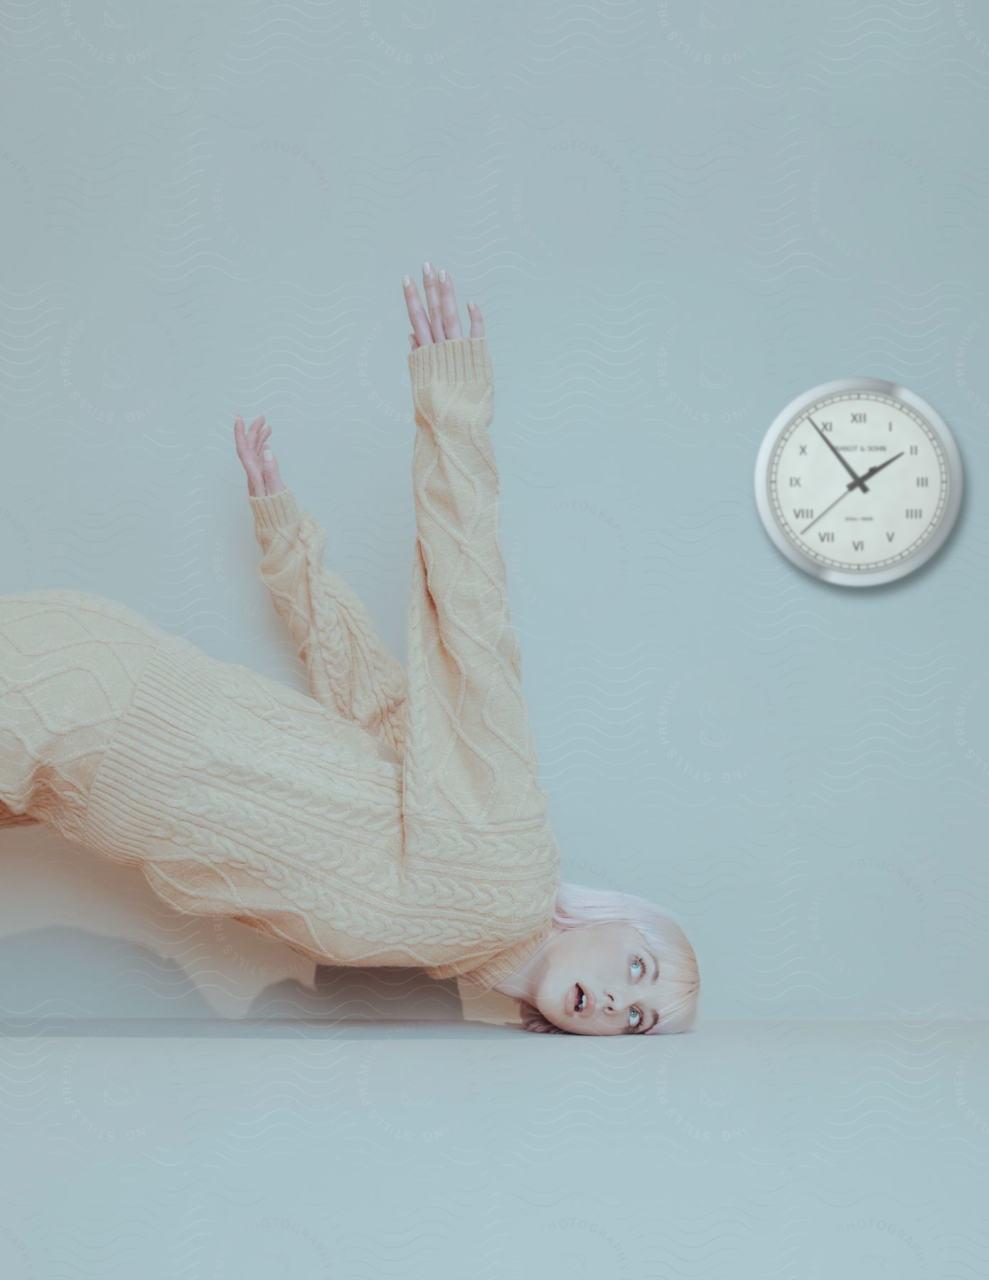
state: 1:53:38
